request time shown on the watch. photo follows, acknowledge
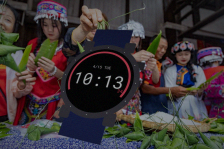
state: 10:13
